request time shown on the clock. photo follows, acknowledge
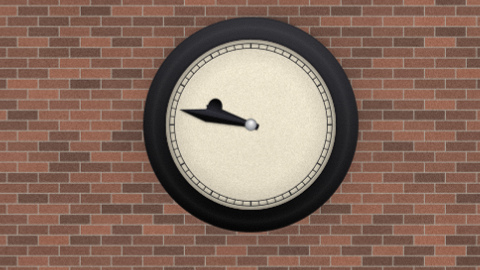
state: 9:47
